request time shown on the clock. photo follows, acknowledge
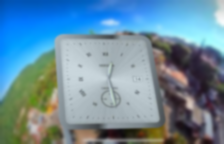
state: 12:29
